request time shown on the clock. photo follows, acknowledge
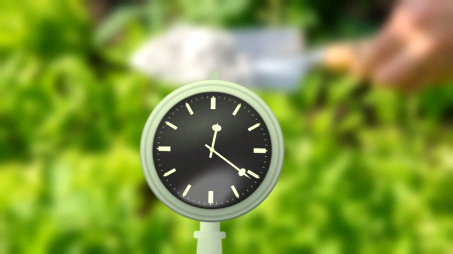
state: 12:21
